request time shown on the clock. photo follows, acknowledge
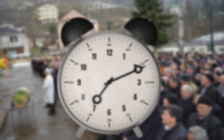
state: 7:11
